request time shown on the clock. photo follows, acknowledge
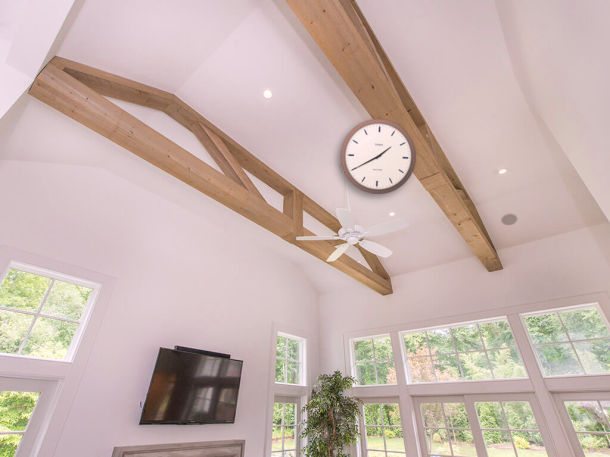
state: 1:40
